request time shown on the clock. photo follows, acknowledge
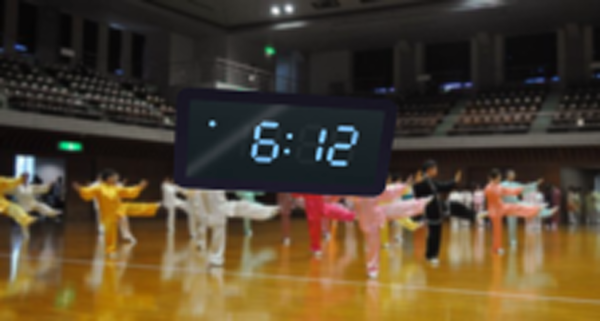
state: 6:12
